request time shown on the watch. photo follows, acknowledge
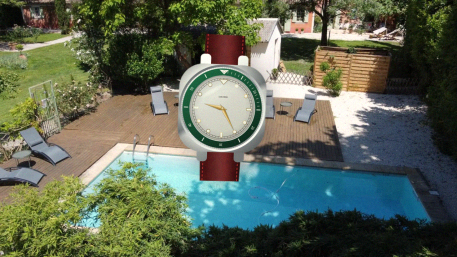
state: 9:25
